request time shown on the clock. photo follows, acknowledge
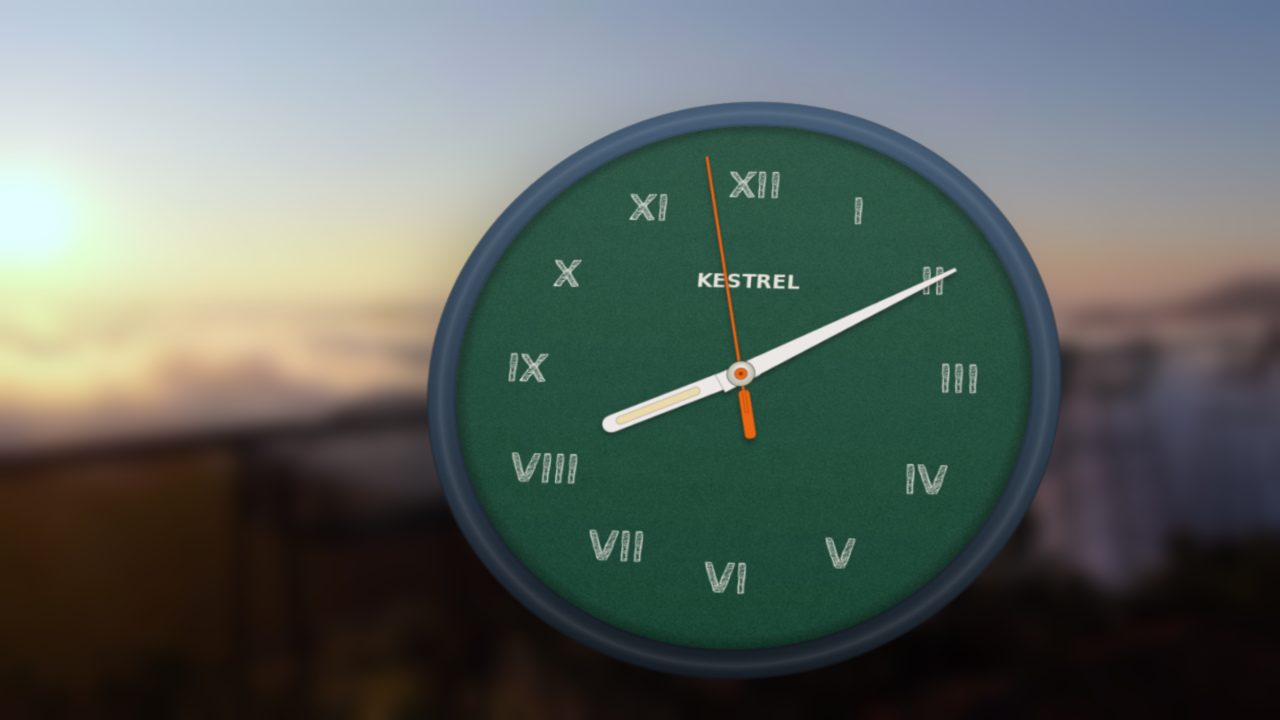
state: 8:09:58
